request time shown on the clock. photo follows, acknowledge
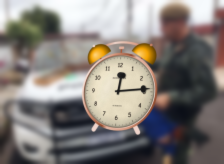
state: 12:14
